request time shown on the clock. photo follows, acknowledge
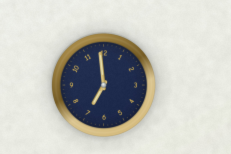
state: 6:59
